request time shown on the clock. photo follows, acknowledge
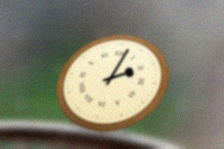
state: 2:02
